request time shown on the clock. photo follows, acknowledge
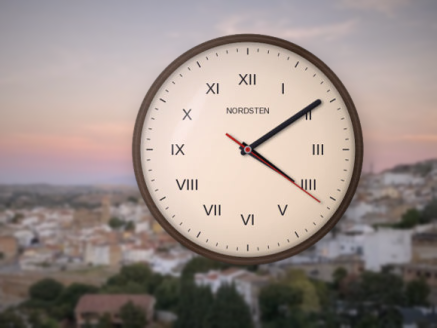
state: 4:09:21
